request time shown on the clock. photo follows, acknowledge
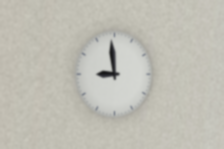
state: 8:59
